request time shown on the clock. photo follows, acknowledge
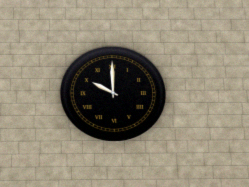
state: 10:00
